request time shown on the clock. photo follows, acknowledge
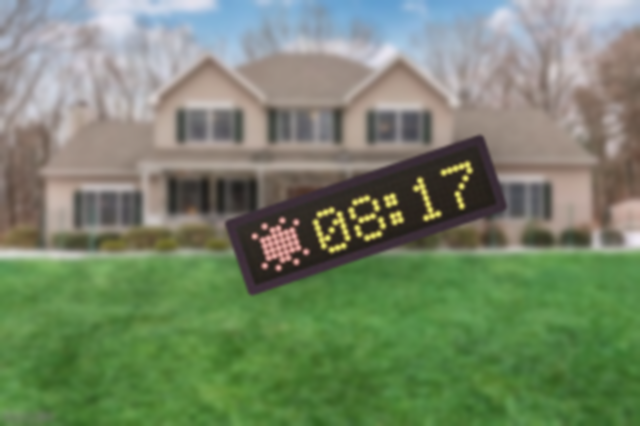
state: 8:17
